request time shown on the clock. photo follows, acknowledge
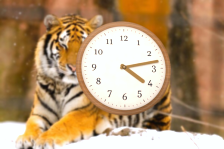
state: 4:13
